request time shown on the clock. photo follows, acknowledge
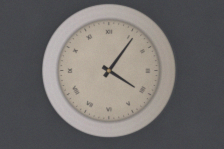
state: 4:06
